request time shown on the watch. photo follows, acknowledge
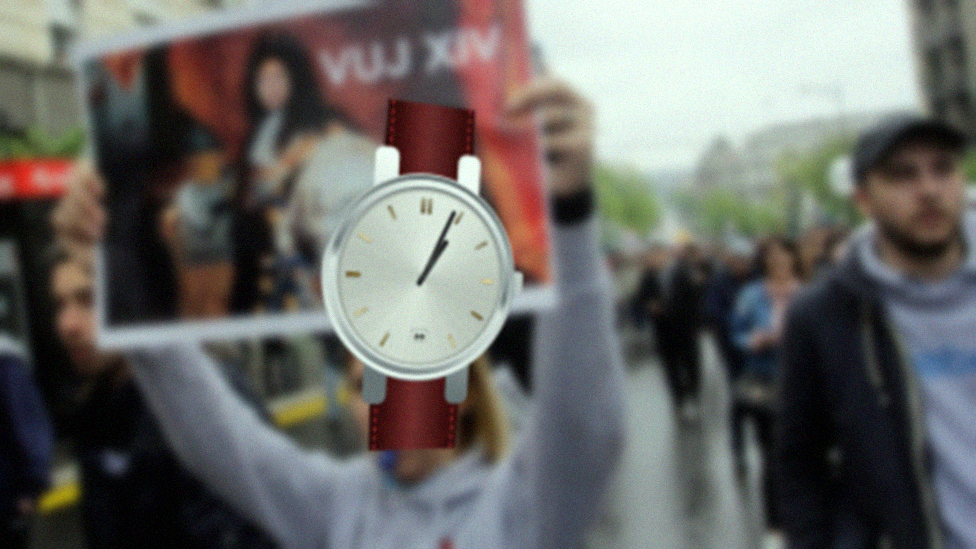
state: 1:04
